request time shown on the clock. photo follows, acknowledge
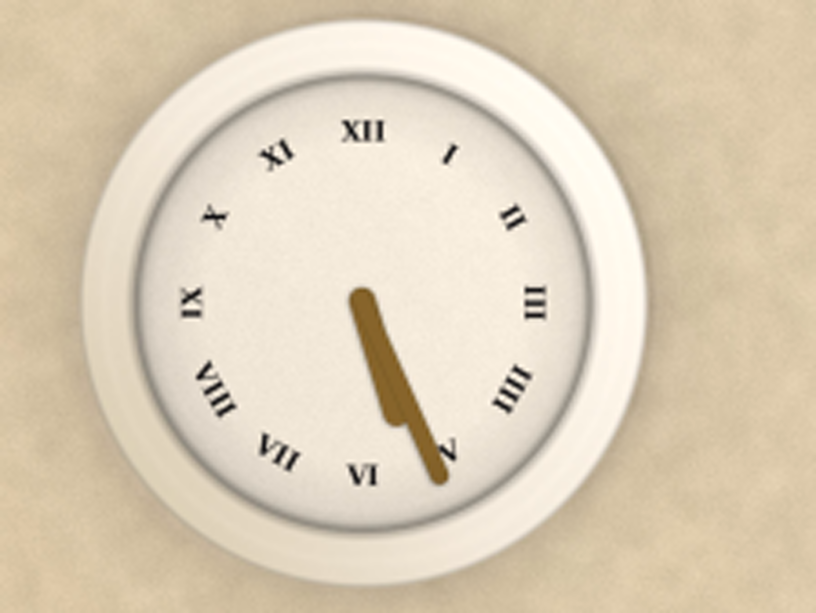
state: 5:26
